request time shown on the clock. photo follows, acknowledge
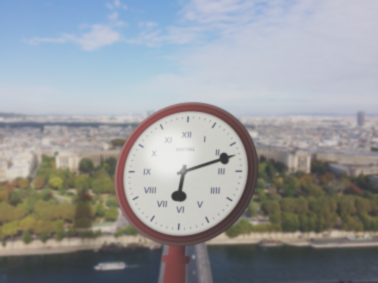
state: 6:12
